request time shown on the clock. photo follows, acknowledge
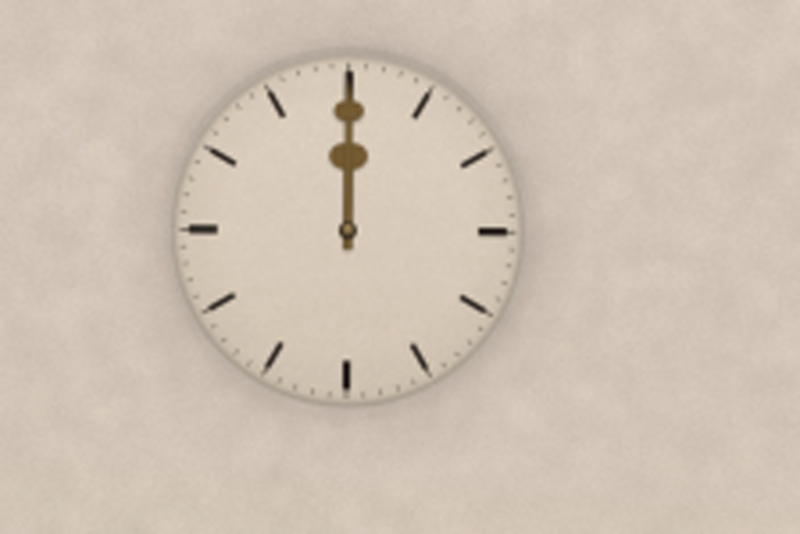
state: 12:00
